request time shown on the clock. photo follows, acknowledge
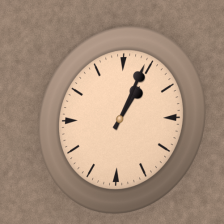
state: 1:04
